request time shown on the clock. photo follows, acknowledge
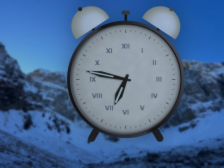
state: 6:47
